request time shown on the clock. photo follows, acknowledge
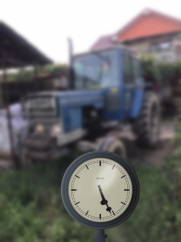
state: 5:26
